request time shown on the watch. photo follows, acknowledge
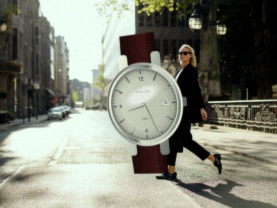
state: 8:26
